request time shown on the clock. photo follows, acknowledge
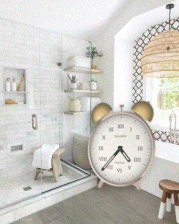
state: 4:37
